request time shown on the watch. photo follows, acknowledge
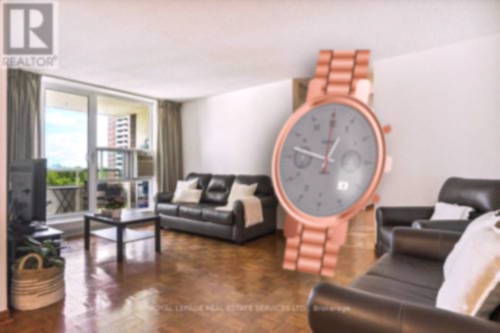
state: 12:47
